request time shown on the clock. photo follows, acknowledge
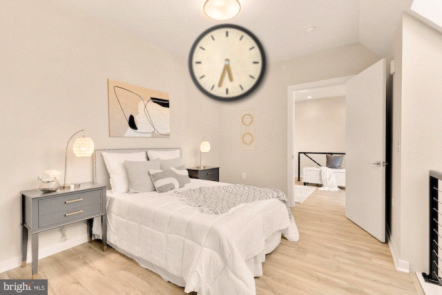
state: 5:33
